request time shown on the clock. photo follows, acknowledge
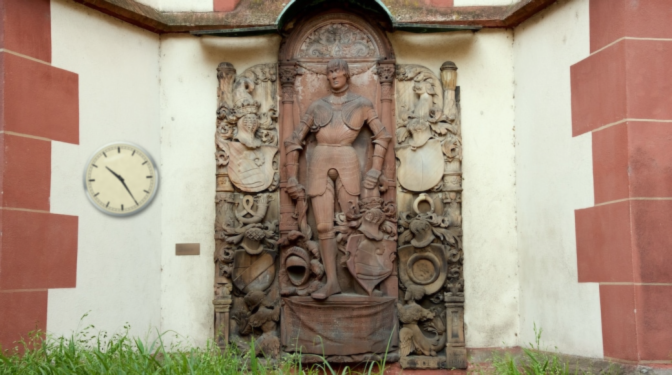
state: 10:25
